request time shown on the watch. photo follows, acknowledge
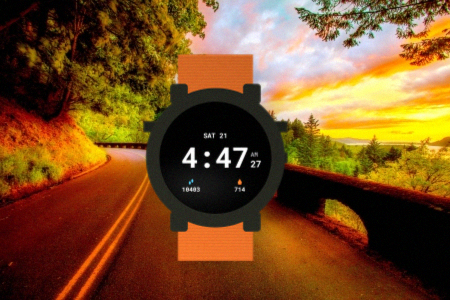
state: 4:47:27
